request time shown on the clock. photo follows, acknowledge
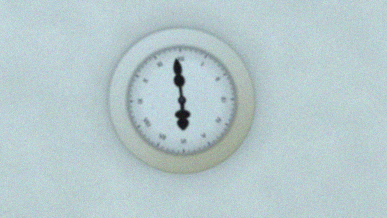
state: 5:59
